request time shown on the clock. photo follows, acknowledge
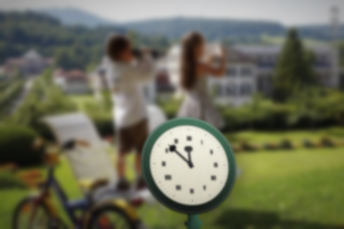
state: 11:52
